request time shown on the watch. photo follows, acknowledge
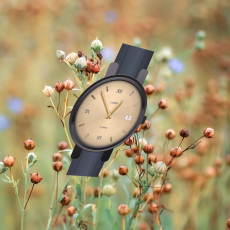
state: 12:53
